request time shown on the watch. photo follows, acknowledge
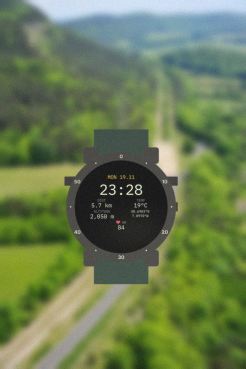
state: 23:28
